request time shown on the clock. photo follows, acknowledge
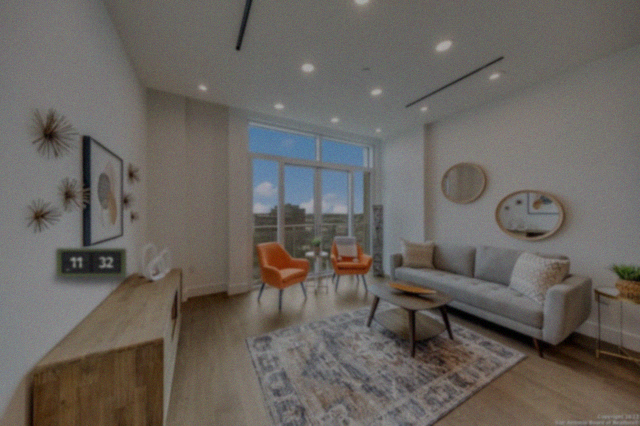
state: 11:32
